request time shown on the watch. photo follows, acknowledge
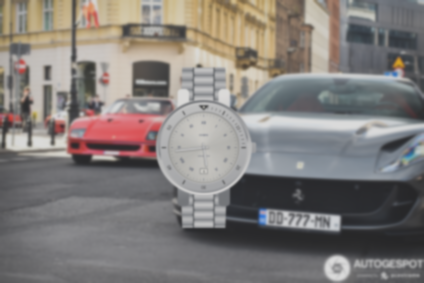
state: 5:44
